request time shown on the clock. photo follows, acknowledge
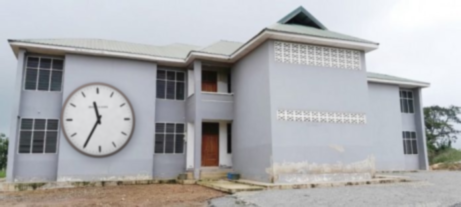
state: 11:35
